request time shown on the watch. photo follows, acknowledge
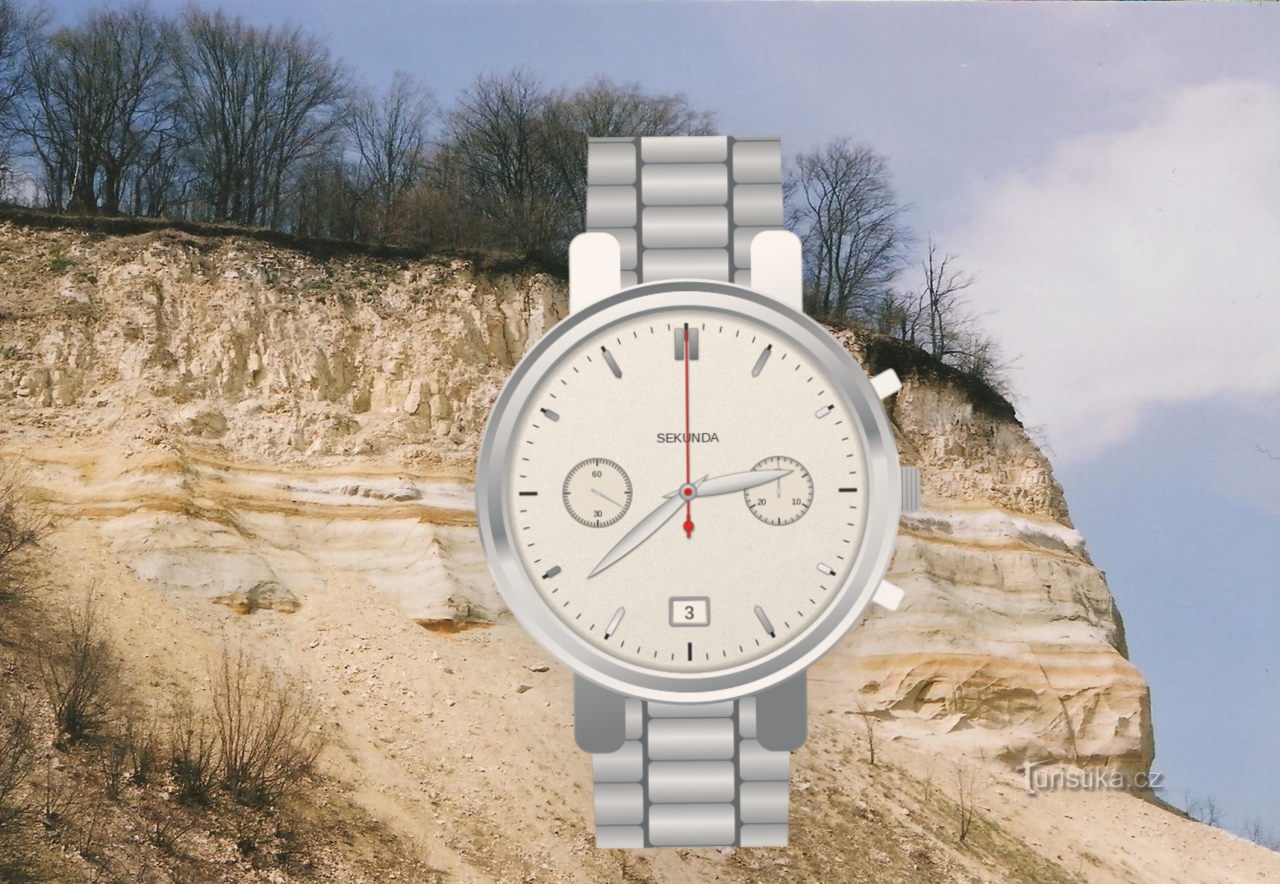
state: 2:38:20
